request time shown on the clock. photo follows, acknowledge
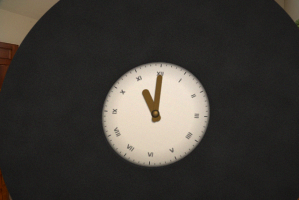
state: 11:00
